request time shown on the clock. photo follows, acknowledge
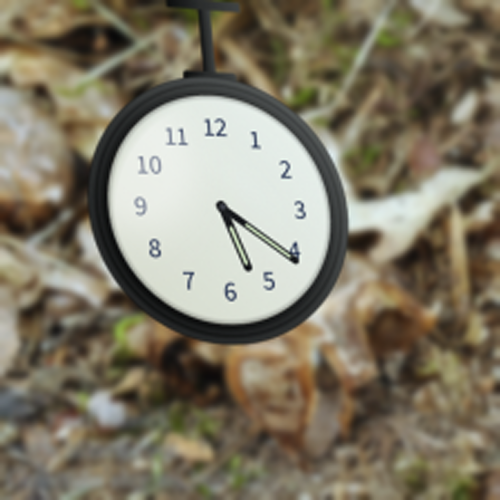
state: 5:21
